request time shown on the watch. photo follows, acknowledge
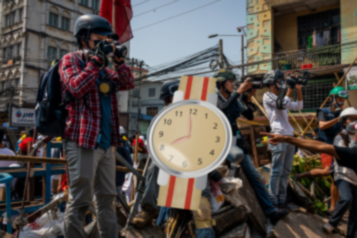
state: 7:59
